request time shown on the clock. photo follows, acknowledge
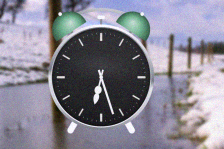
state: 6:27
